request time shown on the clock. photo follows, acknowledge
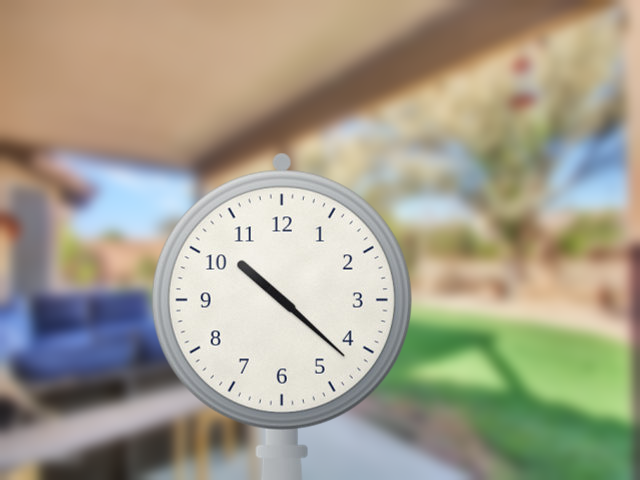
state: 10:22
